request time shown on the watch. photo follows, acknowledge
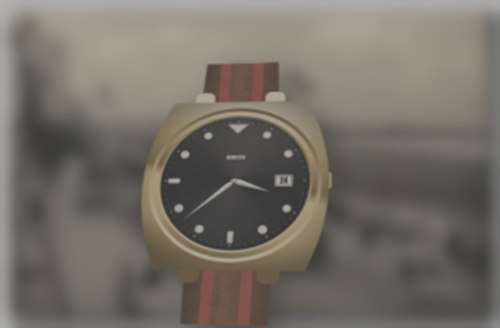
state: 3:38
